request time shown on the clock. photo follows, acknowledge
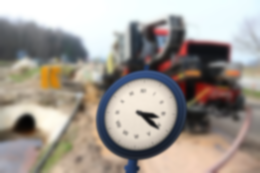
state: 3:21
